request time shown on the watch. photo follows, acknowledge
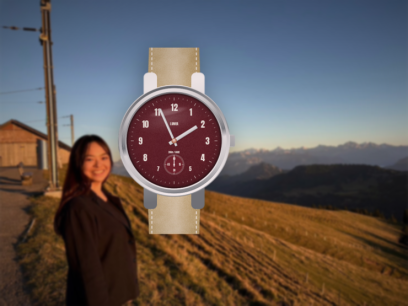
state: 1:56
